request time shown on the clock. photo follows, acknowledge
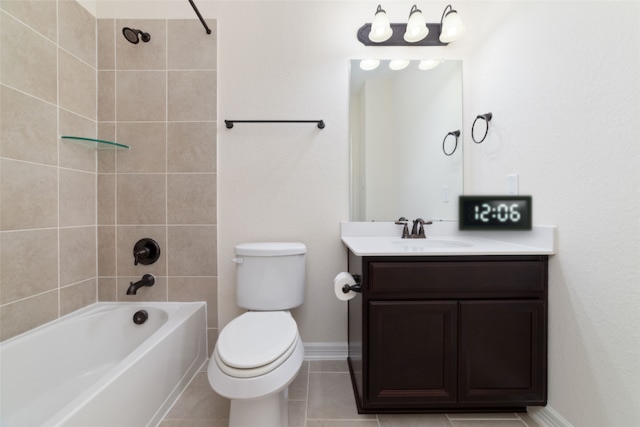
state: 12:06
